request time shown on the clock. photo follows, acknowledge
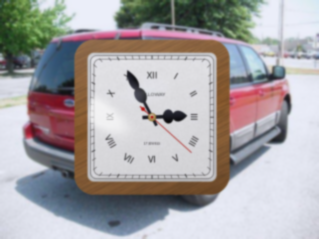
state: 2:55:22
